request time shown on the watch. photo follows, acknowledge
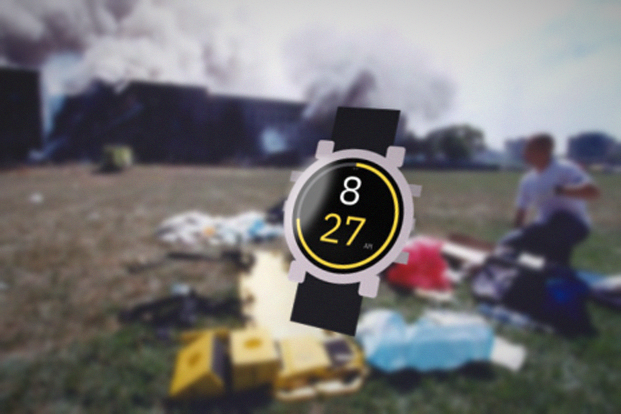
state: 8:27
